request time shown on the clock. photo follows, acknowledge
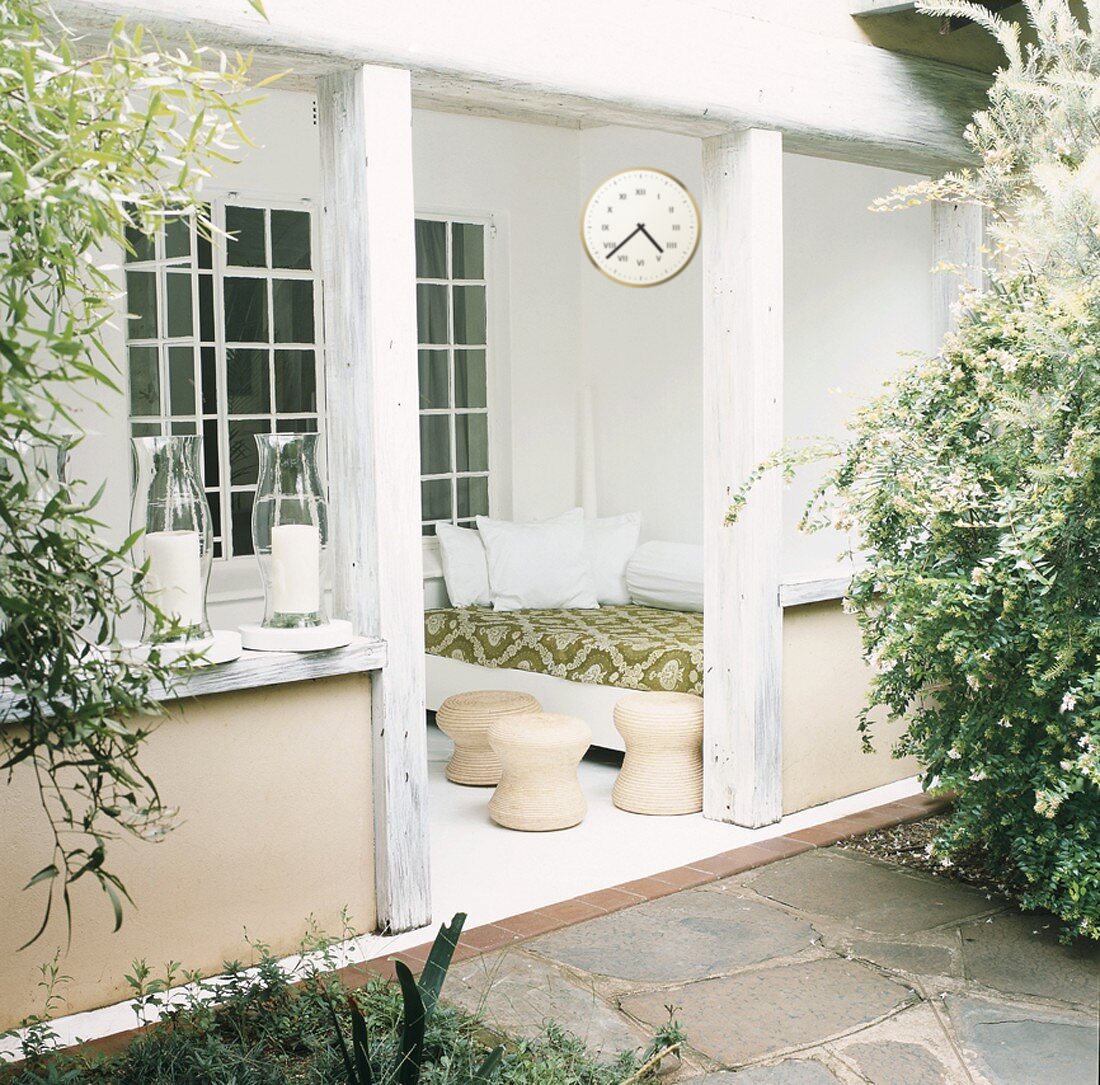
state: 4:38
